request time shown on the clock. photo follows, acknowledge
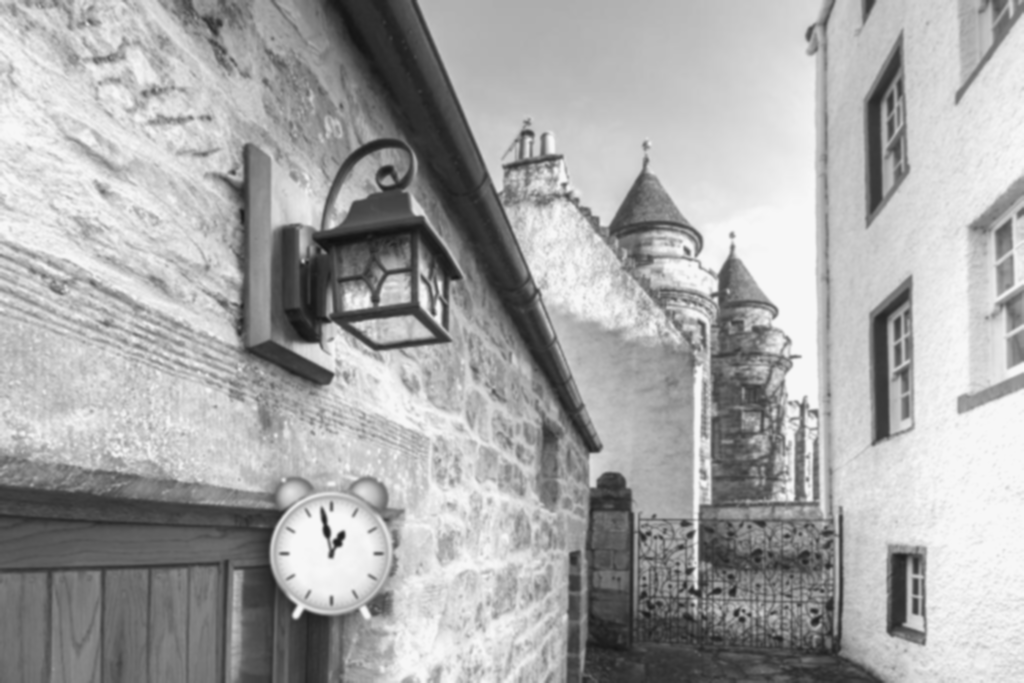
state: 12:58
